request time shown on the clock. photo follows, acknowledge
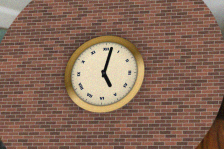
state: 5:02
